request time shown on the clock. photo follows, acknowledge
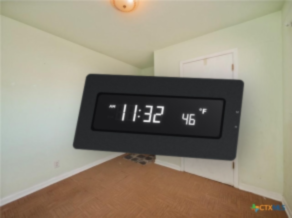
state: 11:32
